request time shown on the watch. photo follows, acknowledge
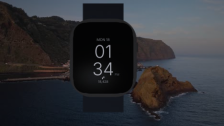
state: 1:34
